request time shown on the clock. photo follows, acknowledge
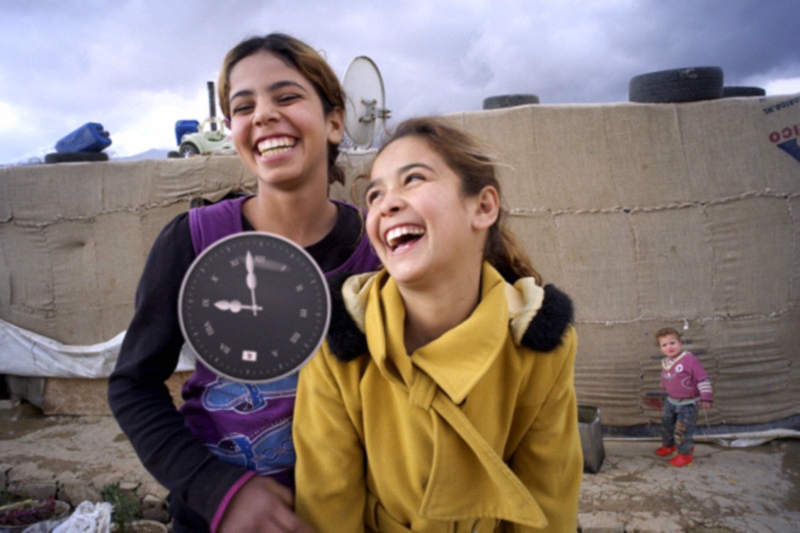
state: 8:58
